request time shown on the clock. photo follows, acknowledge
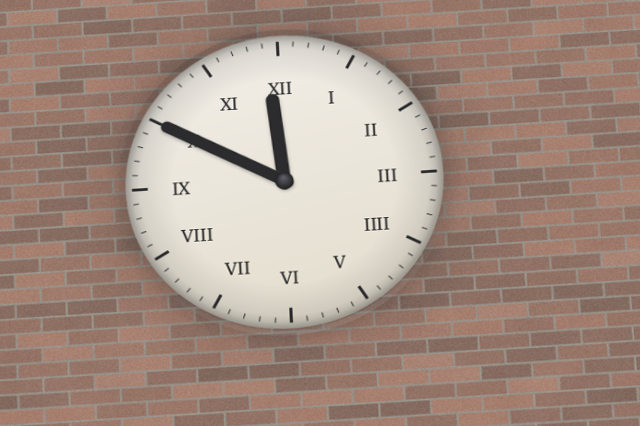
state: 11:50
